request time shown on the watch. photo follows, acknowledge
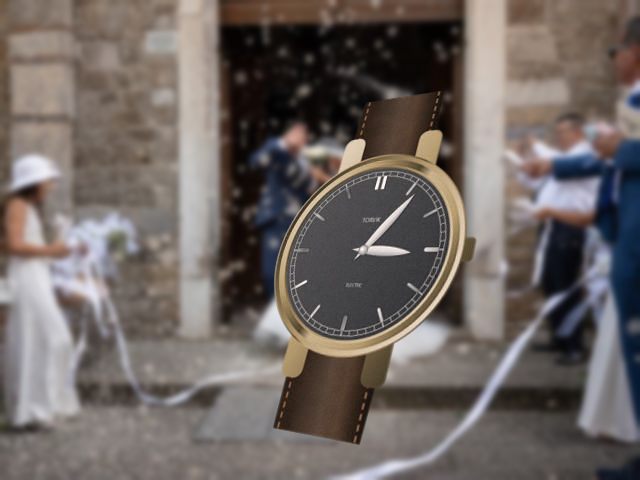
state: 3:06
